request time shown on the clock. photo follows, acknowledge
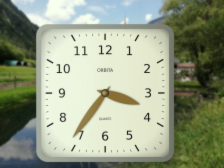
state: 3:36
